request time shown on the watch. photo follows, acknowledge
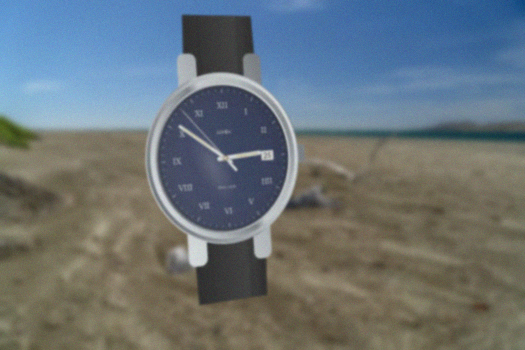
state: 2:50:53
